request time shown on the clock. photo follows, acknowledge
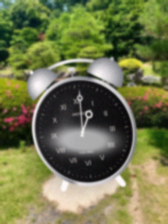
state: 1:01
